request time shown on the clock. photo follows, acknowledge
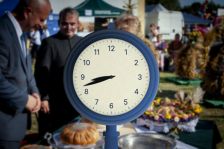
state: 8:42
